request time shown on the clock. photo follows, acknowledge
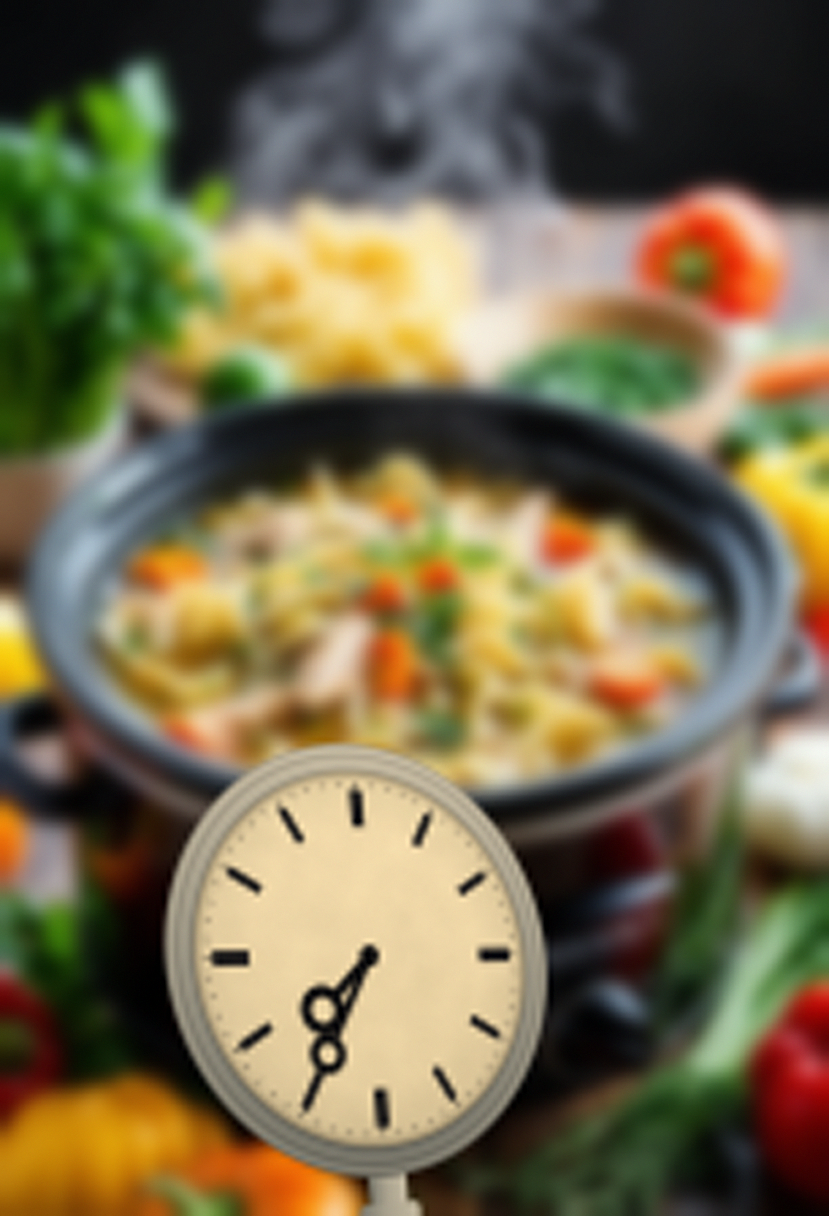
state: 7:35
